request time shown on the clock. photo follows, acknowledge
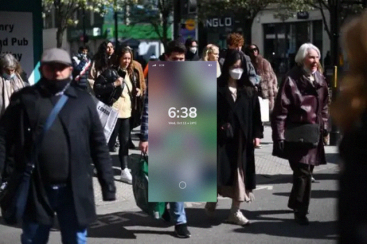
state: 6:38
